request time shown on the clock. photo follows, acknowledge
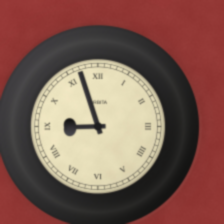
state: 8:57
